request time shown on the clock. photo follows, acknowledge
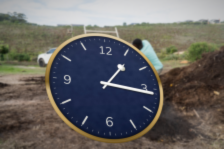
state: 1:16
